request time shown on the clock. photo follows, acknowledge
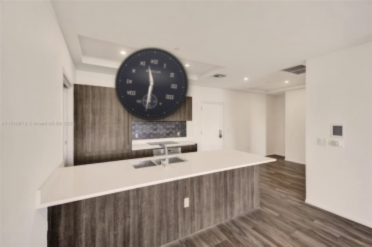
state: 11:31
